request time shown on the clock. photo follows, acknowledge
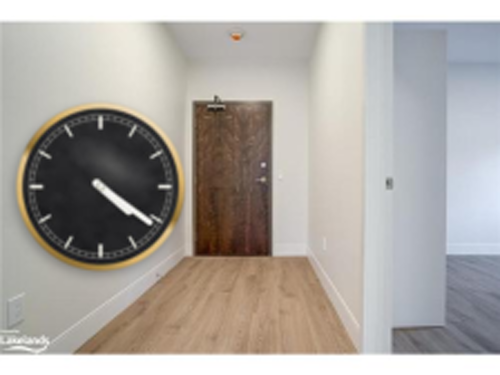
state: 4:21
